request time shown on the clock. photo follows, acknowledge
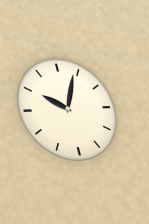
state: 10:04
